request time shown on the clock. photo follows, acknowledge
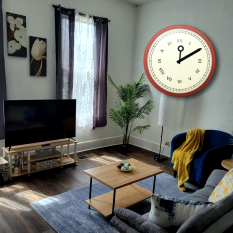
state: 12:10
